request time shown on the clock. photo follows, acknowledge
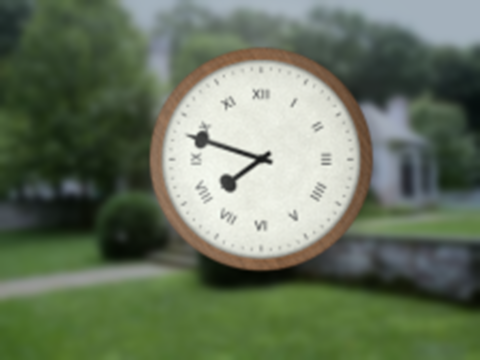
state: 7:48
